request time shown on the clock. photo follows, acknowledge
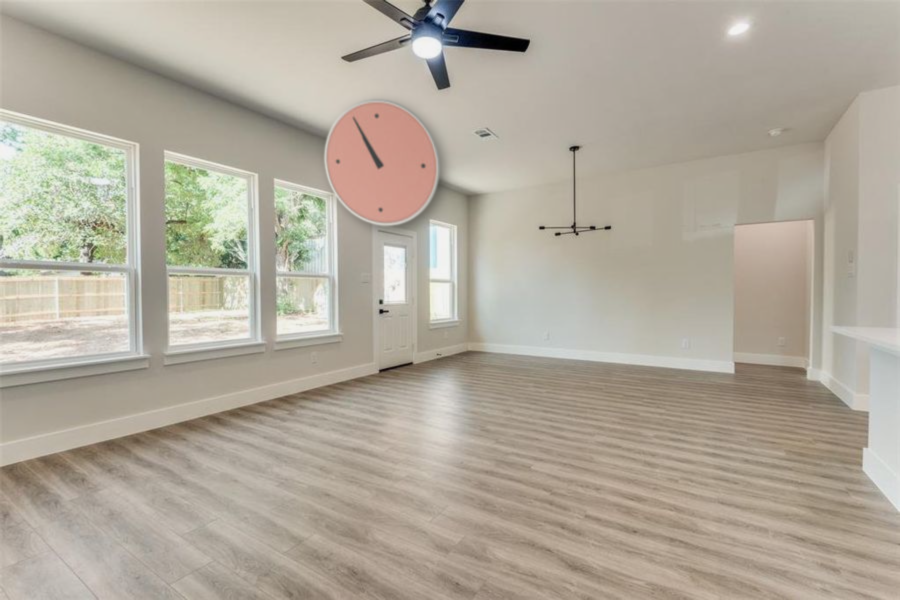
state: 10:55
